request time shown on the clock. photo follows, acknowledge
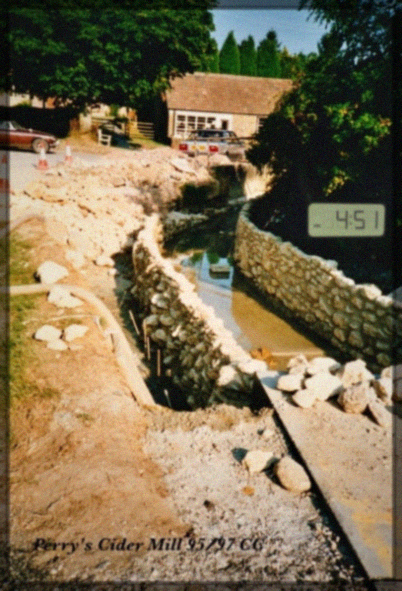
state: 4:51
